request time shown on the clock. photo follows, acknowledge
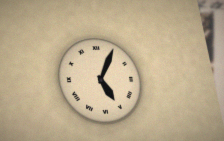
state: 5:05
